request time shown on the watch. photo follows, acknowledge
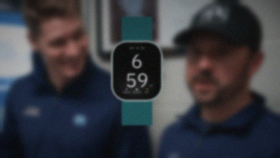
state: 6:59
